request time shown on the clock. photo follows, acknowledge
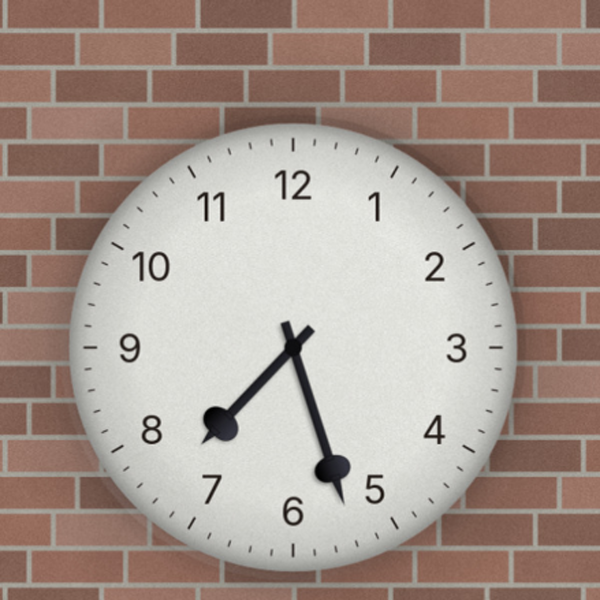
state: 7:27
